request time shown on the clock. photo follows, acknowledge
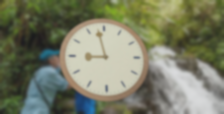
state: 8:58
